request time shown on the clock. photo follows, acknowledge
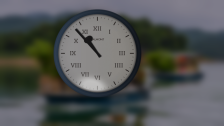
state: 10:53
